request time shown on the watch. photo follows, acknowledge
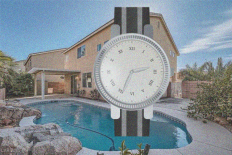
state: 2:34
